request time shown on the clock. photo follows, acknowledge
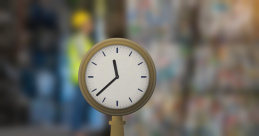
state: 11:38
